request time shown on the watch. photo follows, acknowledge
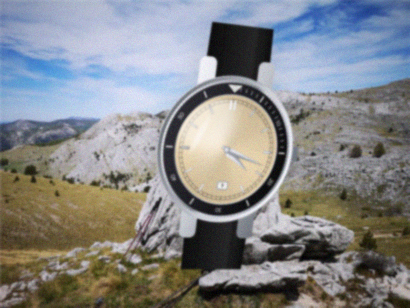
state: 4:18
